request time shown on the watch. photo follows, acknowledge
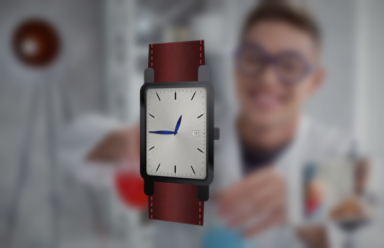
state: 12:45
